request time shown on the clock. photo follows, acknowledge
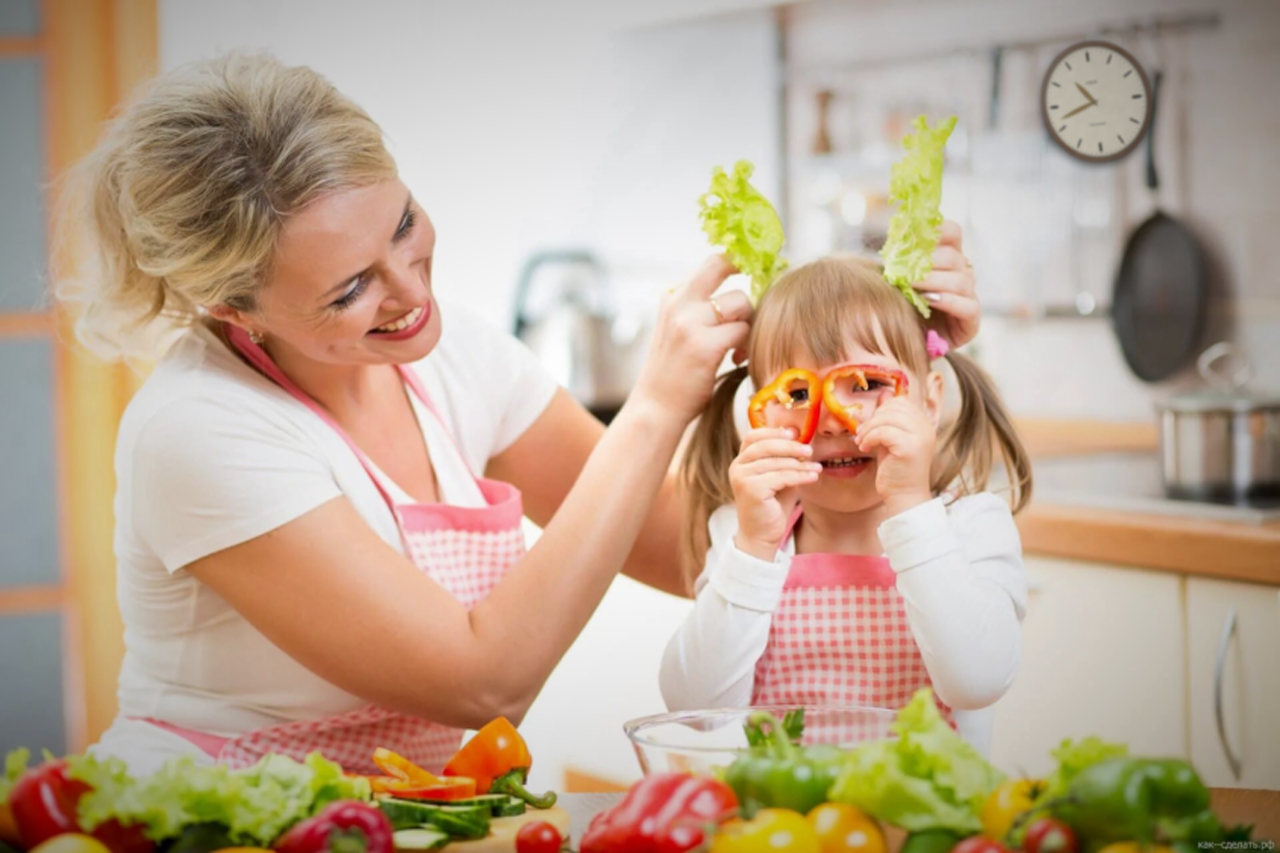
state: 10:42
